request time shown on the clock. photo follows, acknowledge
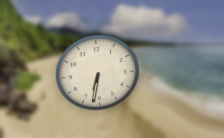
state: 6:32
